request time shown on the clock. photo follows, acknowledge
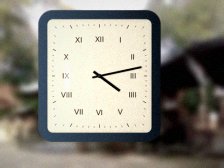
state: 4:13
